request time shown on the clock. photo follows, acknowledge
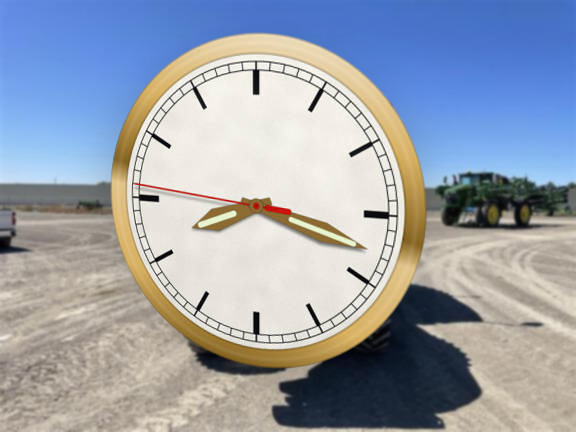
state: 8:17:46
